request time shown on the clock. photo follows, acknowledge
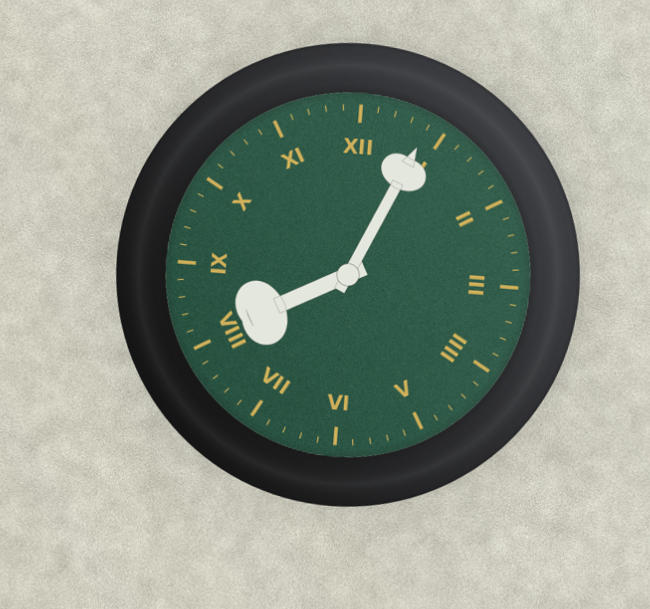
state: 8:04
